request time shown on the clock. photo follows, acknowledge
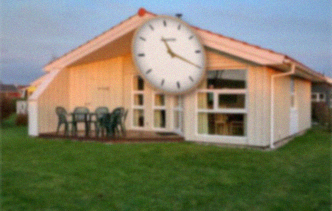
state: 11:20
